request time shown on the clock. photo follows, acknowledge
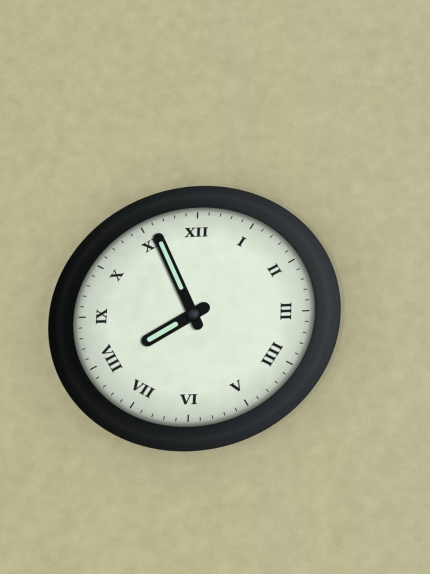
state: 7:56
